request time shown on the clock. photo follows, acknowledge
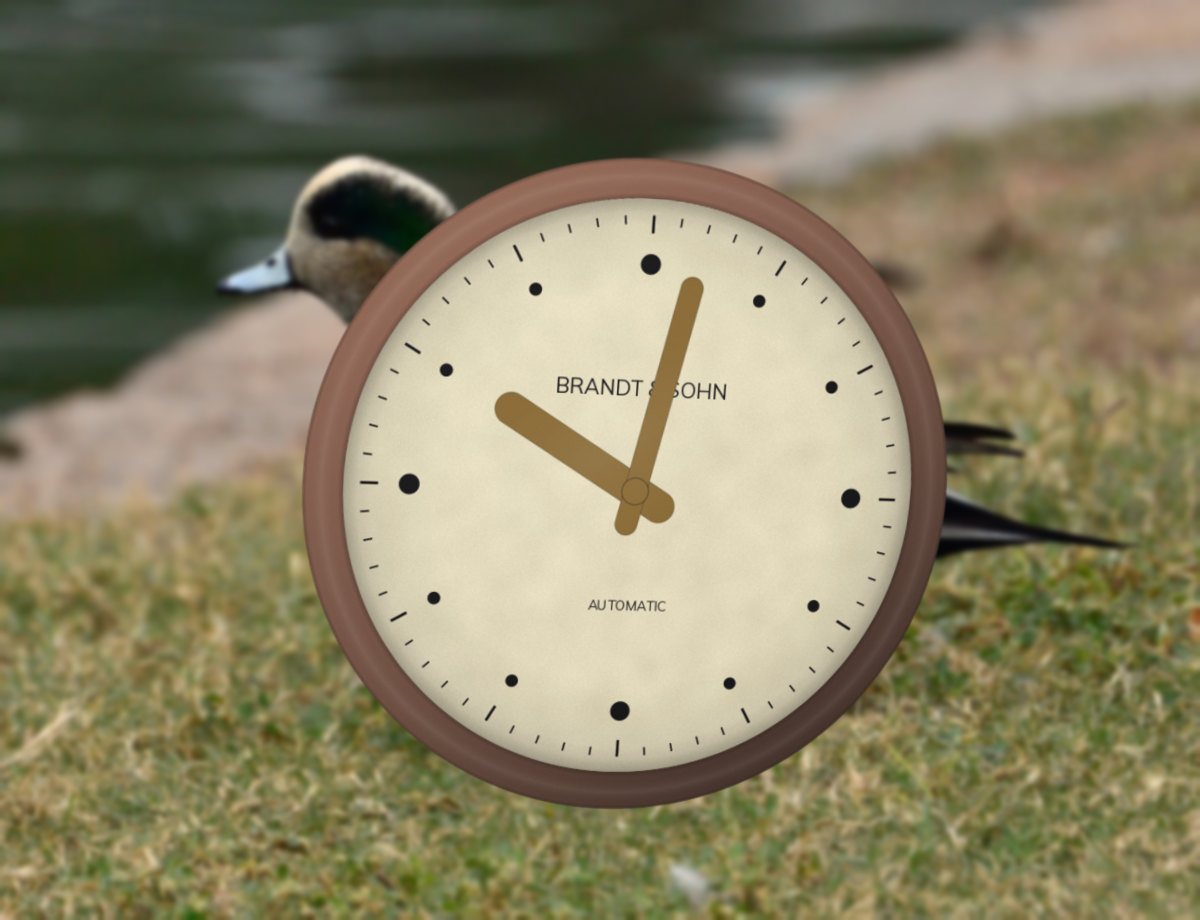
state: 10:02
